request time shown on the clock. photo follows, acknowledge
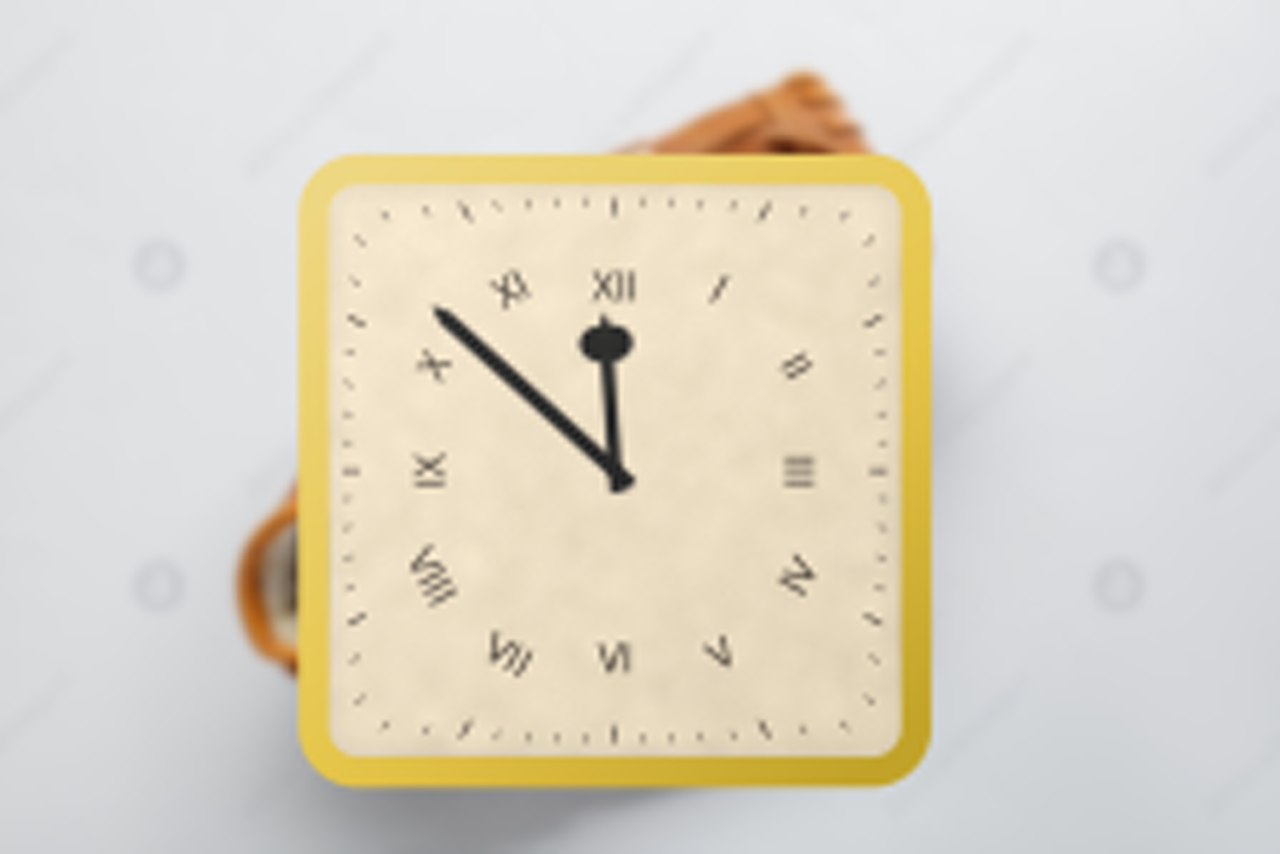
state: 11:52
